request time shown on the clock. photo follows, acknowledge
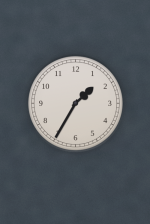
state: 1:35
